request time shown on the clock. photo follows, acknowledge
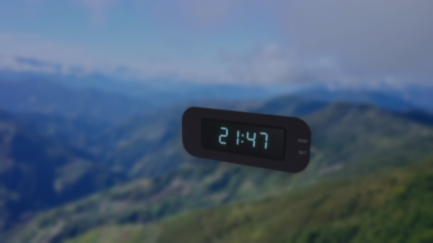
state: 21:47
